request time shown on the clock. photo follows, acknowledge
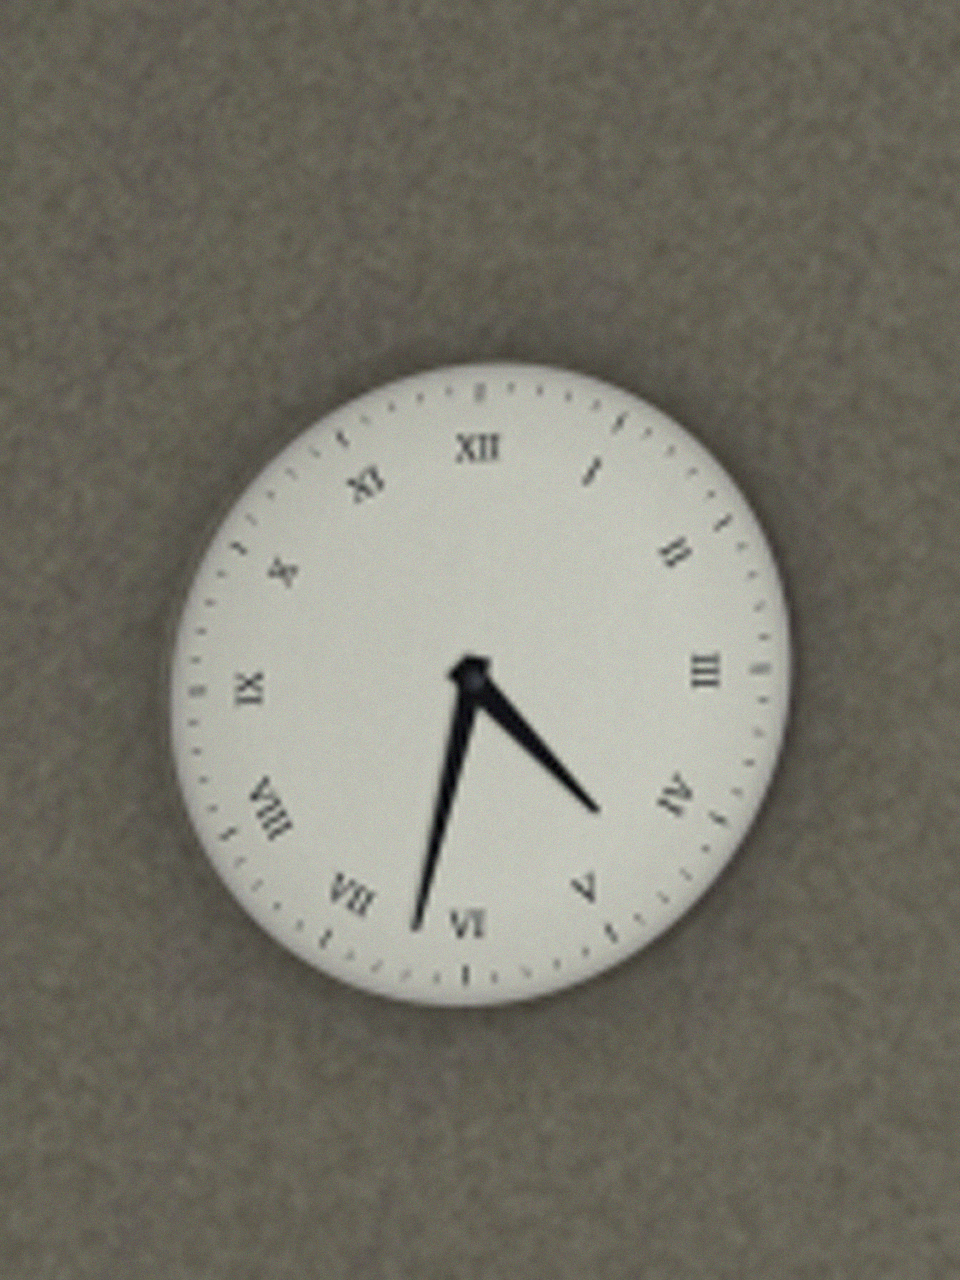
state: 4:32
